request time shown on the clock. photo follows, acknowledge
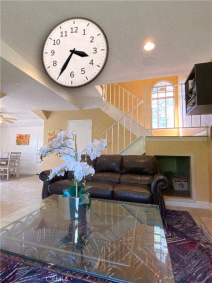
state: 3:35
